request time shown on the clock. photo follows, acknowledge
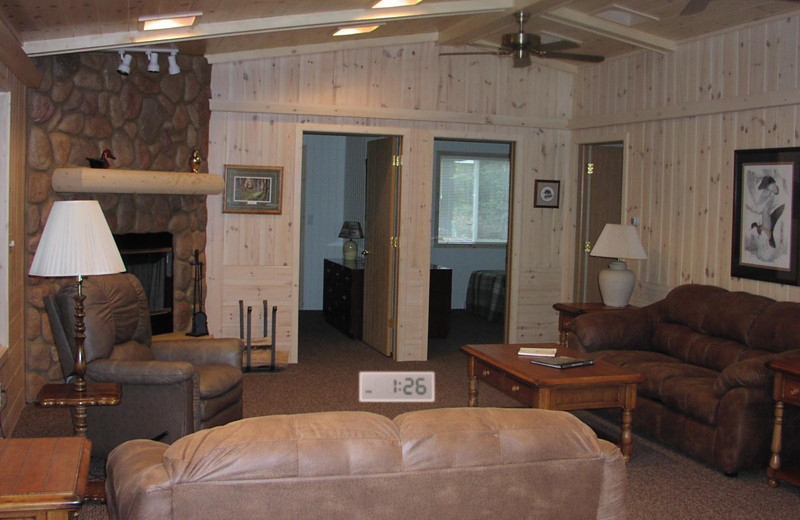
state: 1:26
